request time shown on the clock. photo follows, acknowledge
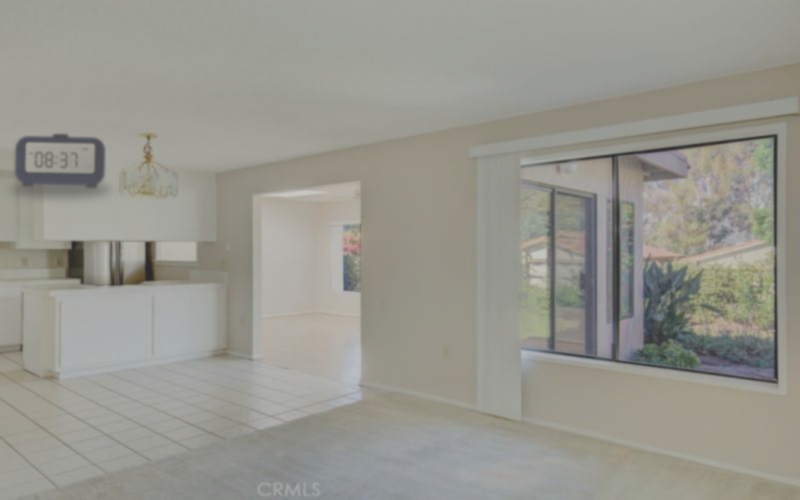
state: 8:37
